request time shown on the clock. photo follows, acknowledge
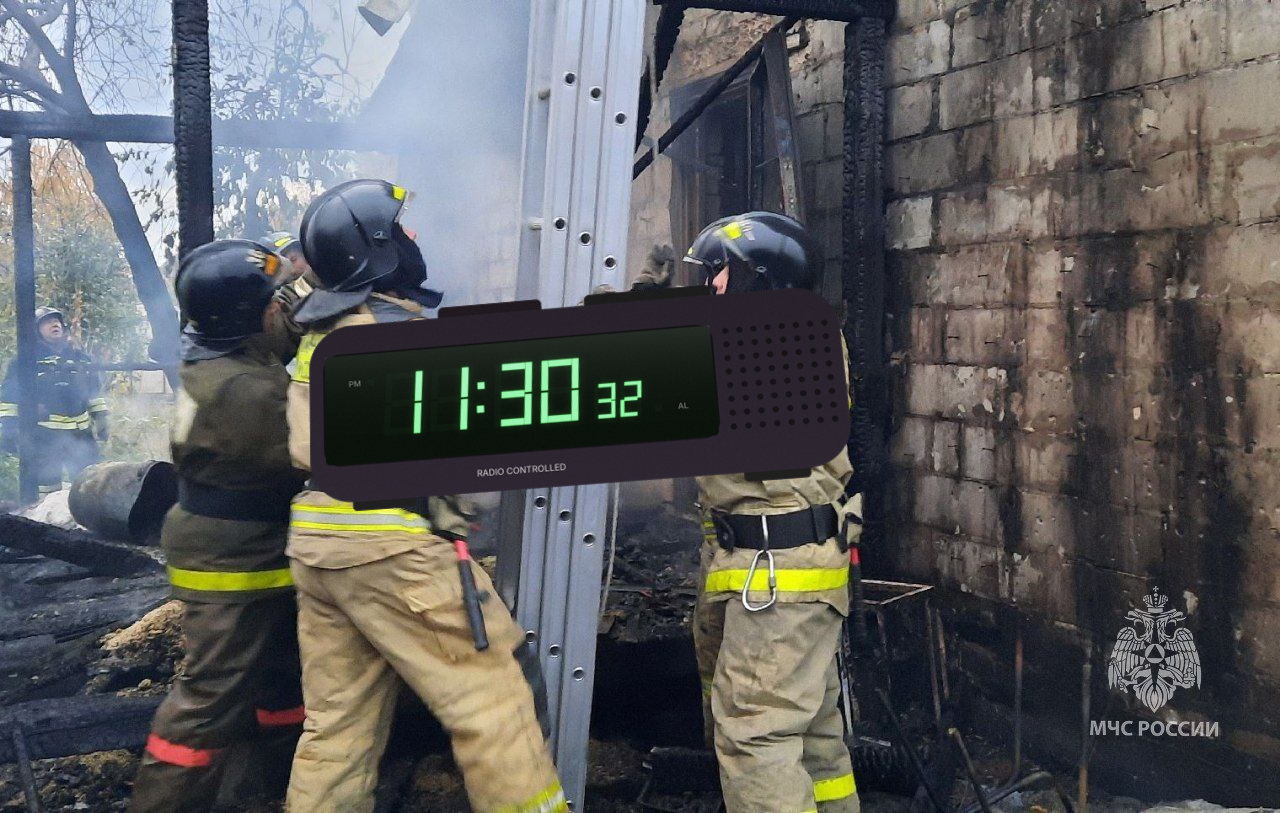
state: 11:30:32
